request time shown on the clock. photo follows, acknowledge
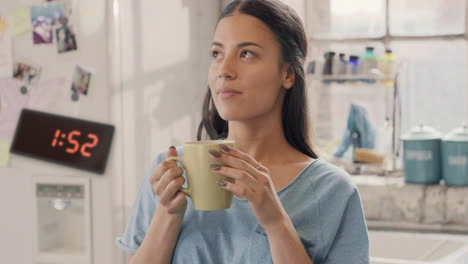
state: 1:52
